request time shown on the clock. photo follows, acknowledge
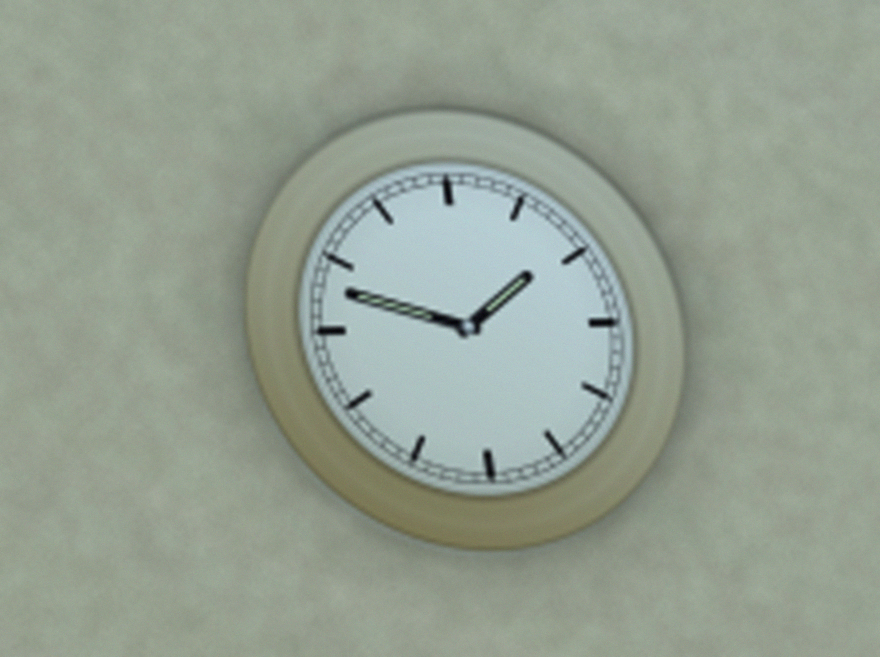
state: 1:48
